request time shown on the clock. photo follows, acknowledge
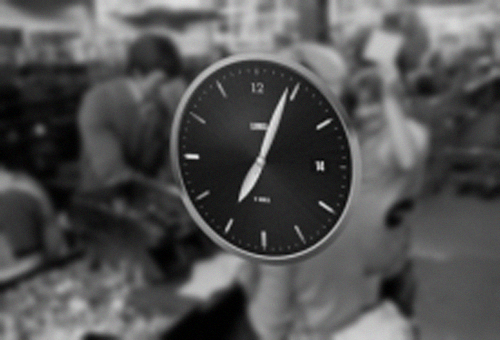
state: 7:04
